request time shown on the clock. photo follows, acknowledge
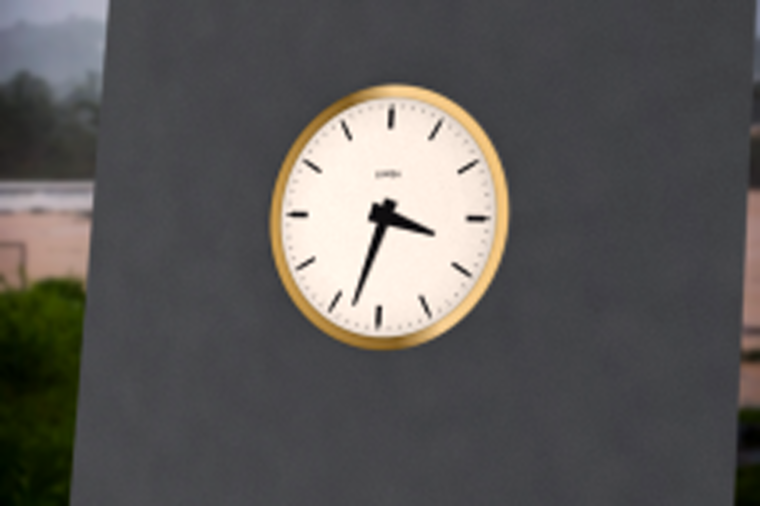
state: 3:33
